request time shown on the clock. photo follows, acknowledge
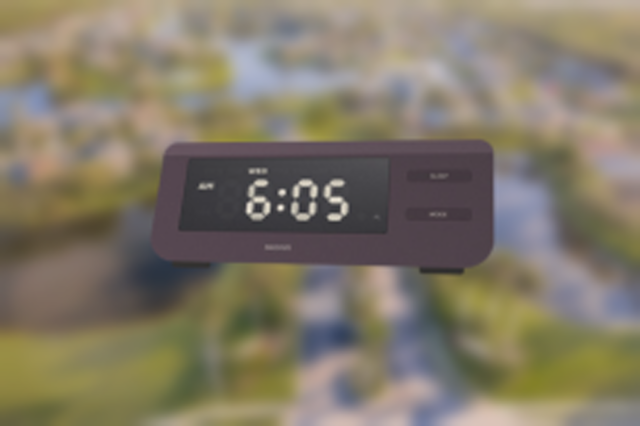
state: 6:05
